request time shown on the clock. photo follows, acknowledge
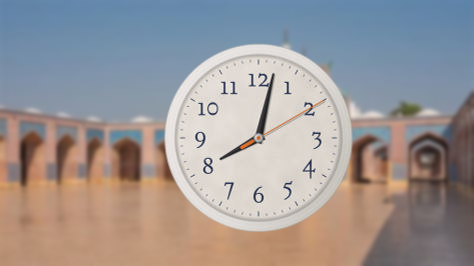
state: 8:02:10
